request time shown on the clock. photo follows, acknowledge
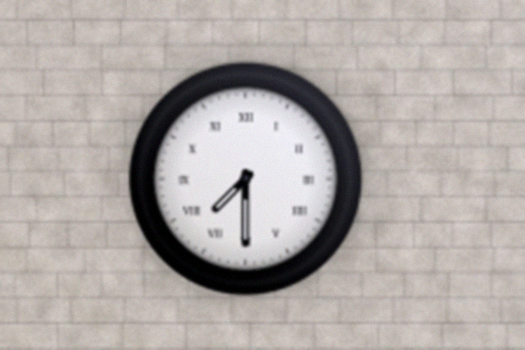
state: 7:30
